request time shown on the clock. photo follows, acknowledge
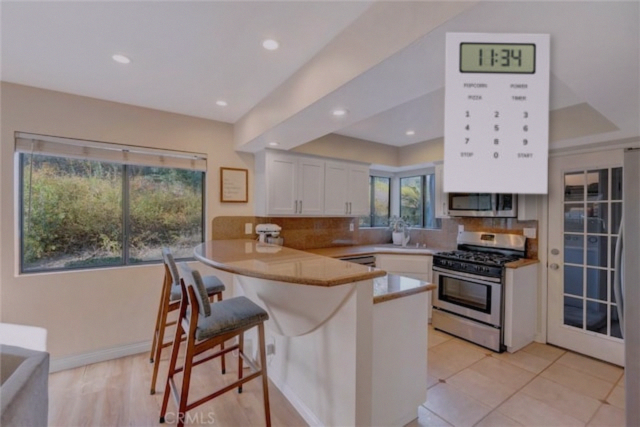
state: 11:34
